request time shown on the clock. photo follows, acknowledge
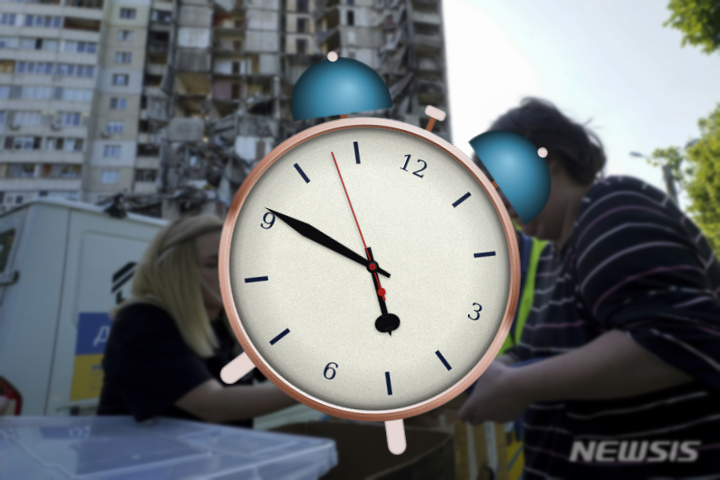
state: 4:45:53
